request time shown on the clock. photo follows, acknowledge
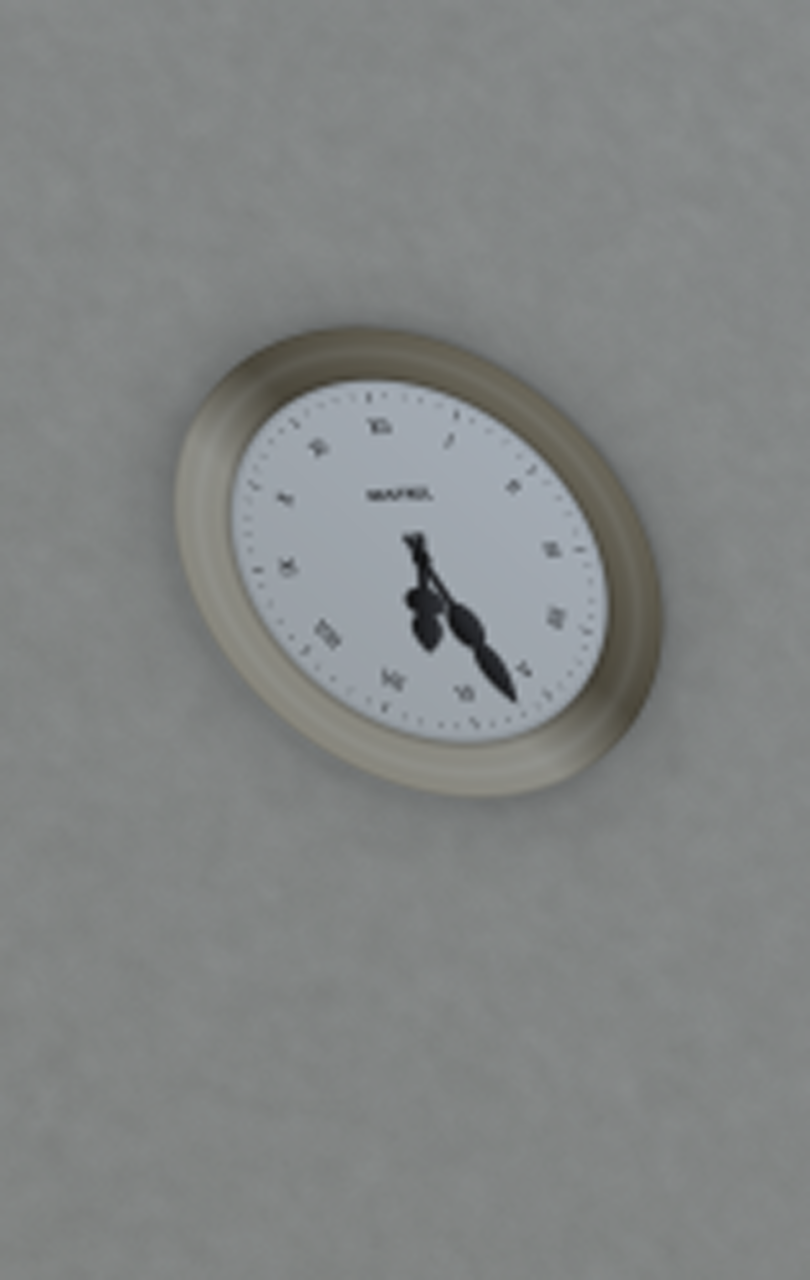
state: 6:27
